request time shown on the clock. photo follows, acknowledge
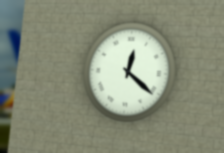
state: 12:21
